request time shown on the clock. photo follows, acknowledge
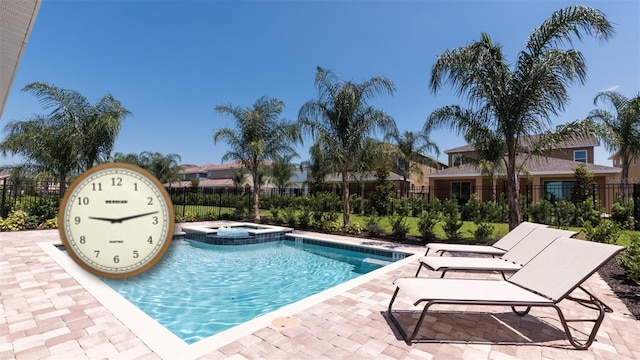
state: 9:13
